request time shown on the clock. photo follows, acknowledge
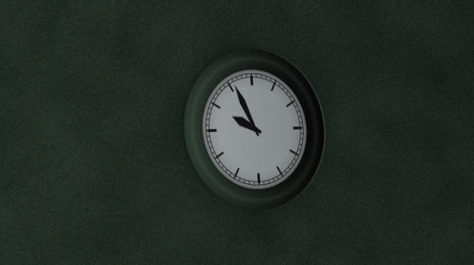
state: 9:56
